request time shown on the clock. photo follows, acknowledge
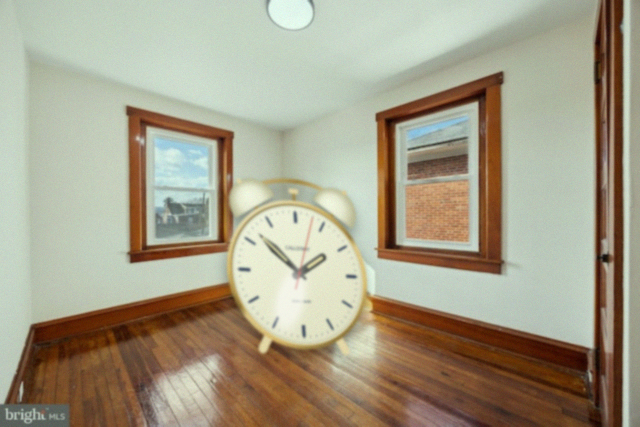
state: 1:52:03
